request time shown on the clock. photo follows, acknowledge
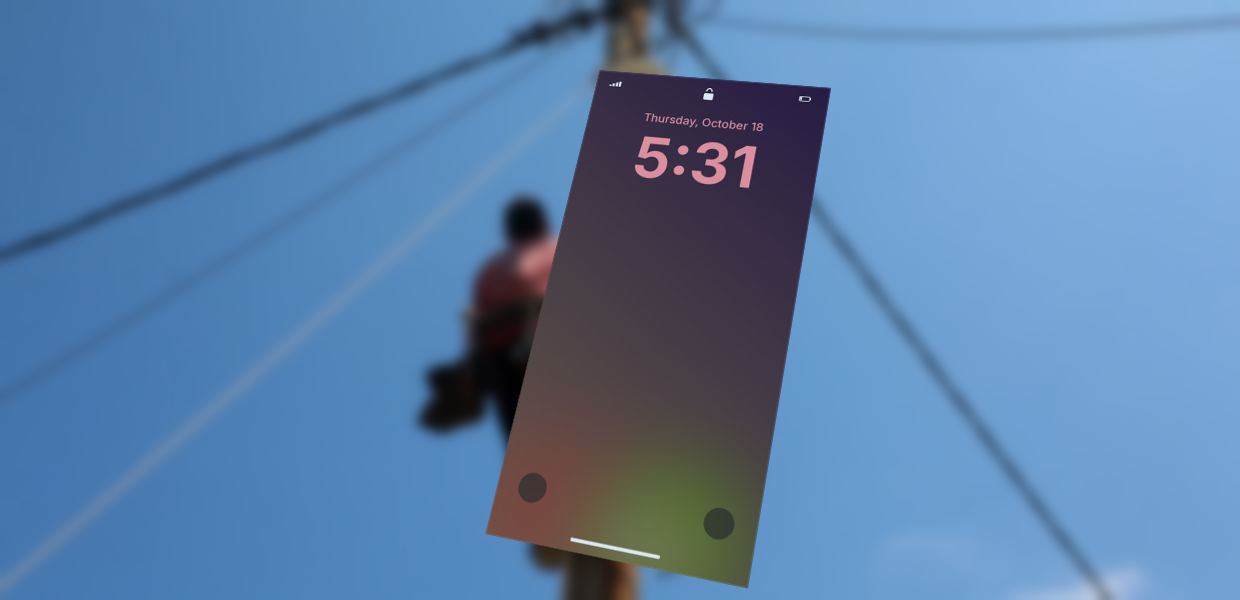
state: 5:31
